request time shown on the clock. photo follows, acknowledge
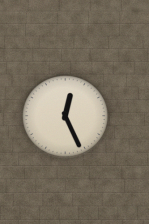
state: 12:26
